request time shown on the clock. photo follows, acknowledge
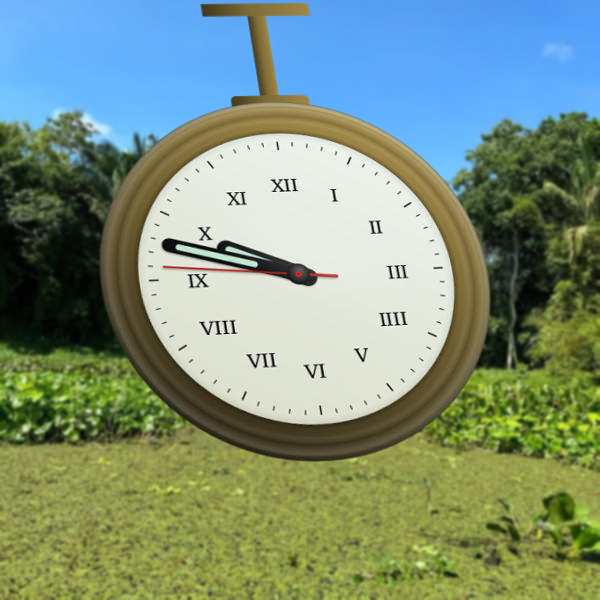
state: 9:47:46
